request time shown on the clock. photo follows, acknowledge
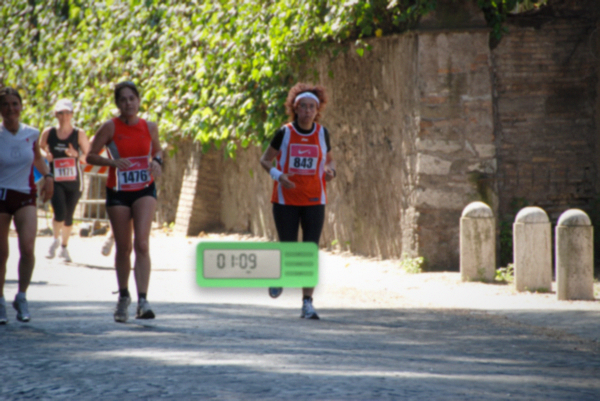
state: 1:09
